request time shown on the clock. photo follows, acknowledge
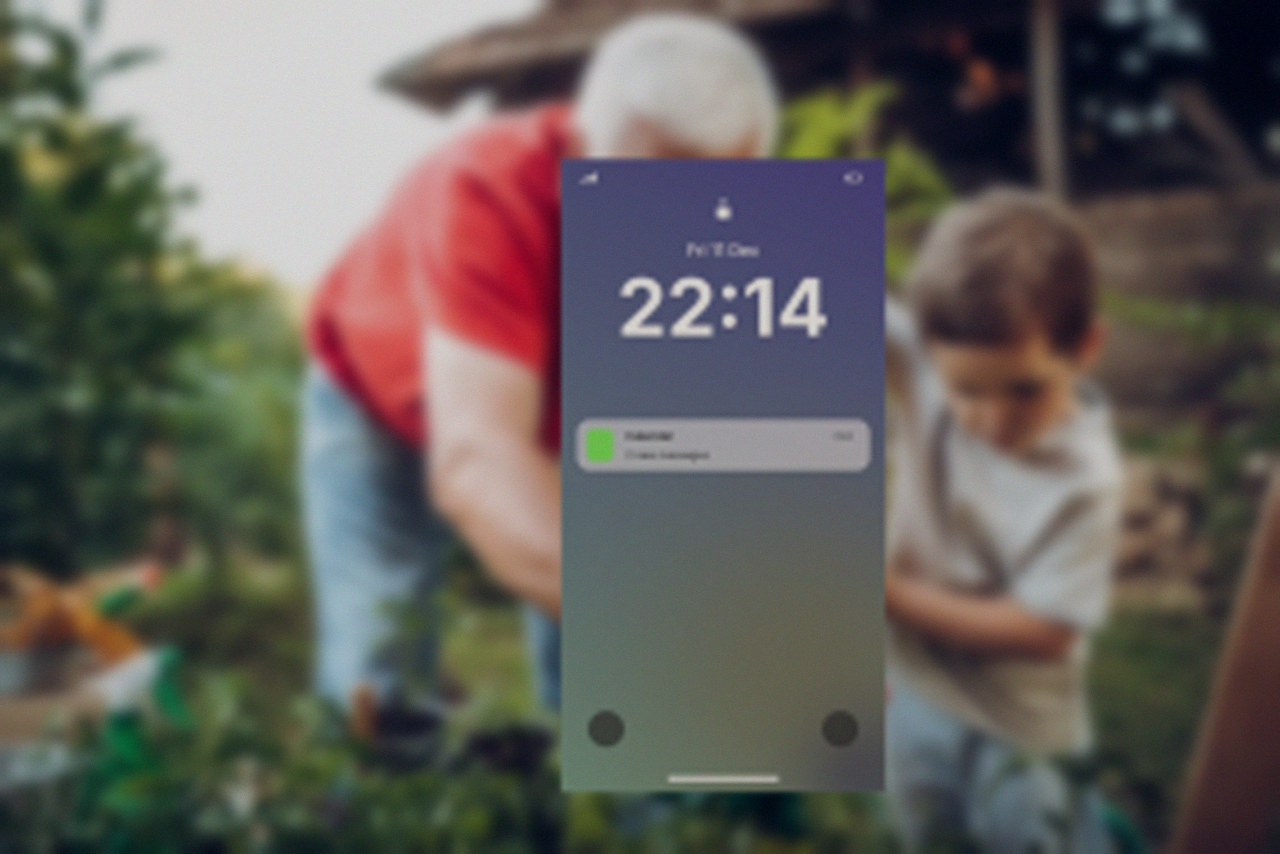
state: 22:14
